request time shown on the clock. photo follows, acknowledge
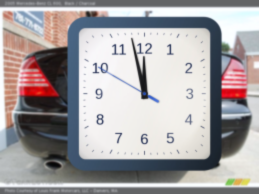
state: 11:57:50
